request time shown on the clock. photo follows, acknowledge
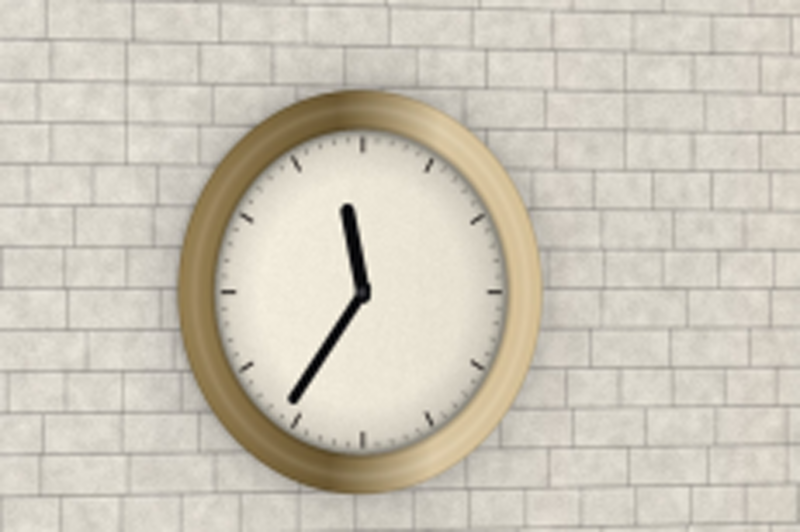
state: 11:36
